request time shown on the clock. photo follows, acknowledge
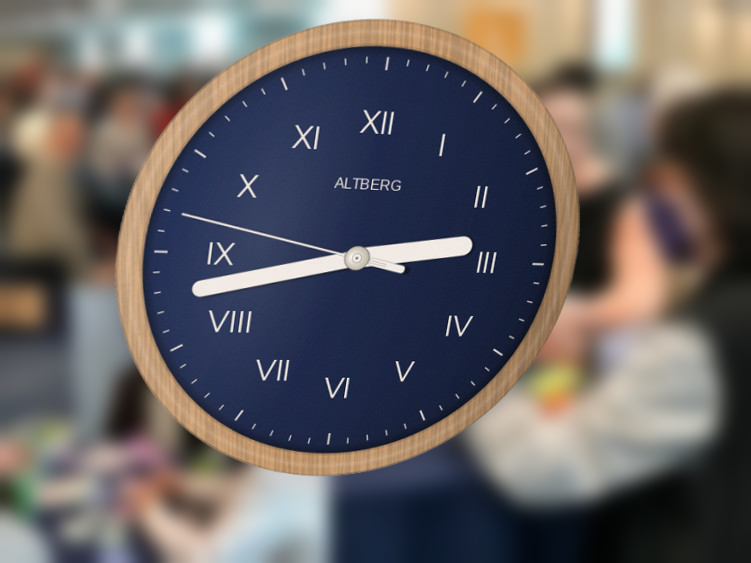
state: 2:42:47
